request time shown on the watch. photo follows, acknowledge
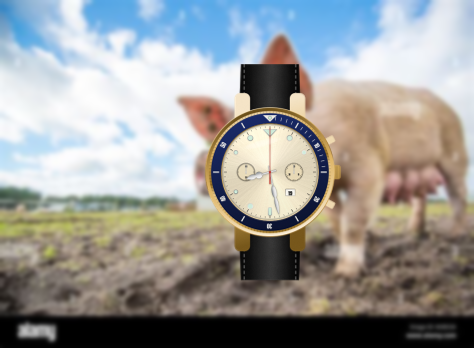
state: 8:28
